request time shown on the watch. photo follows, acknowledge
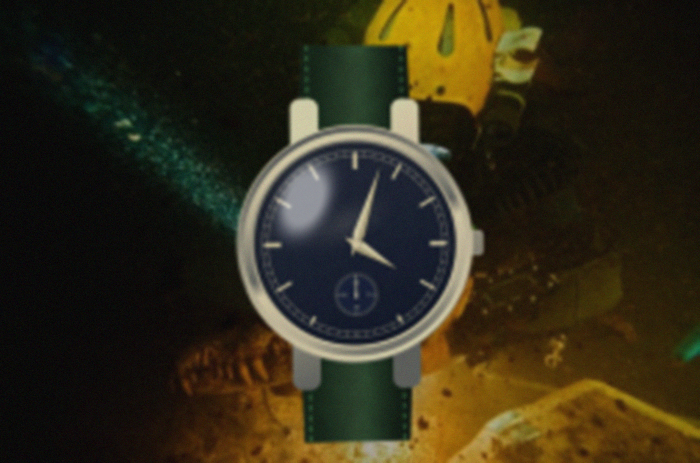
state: 4:03
